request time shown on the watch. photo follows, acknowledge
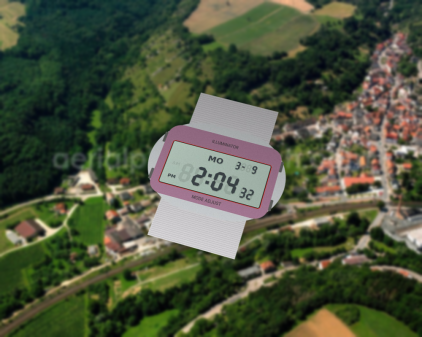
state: 2:04:32
